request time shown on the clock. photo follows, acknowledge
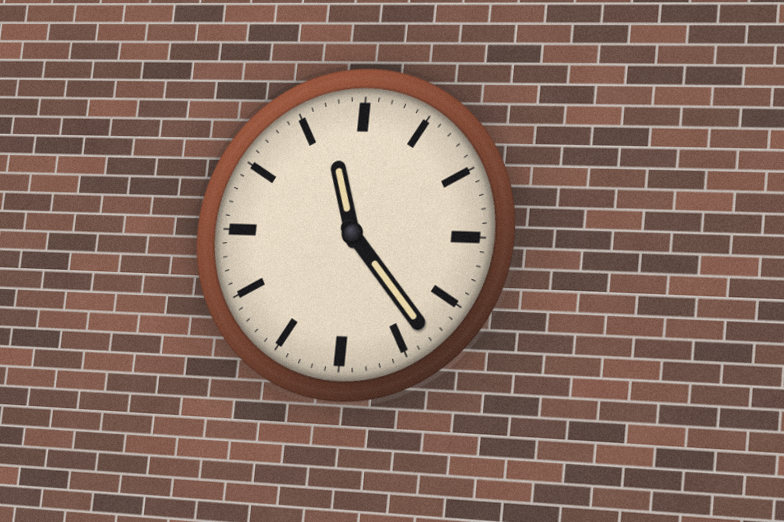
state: 11:23
